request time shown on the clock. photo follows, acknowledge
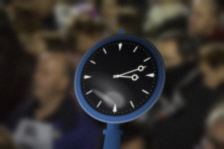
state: 3:12
